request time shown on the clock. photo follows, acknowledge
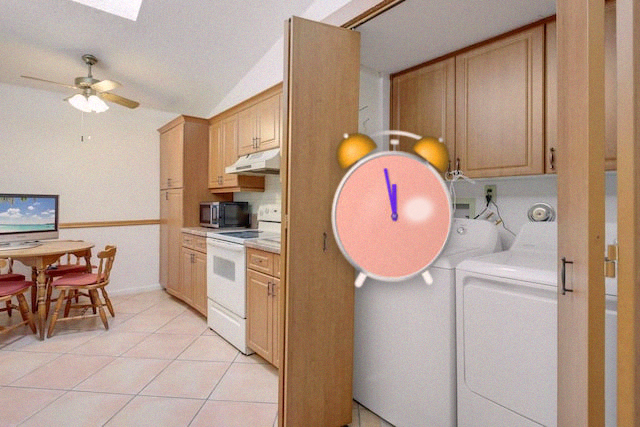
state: 11:58
